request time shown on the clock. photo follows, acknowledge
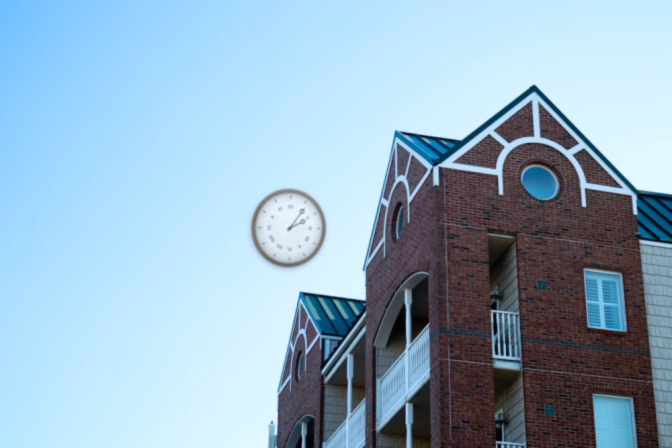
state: 2:06
